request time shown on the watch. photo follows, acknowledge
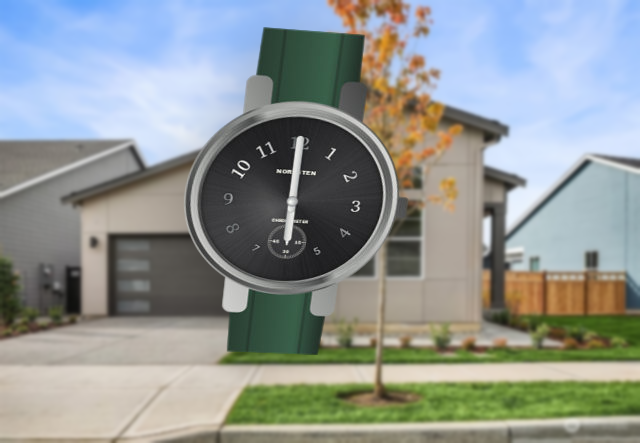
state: 6:00
